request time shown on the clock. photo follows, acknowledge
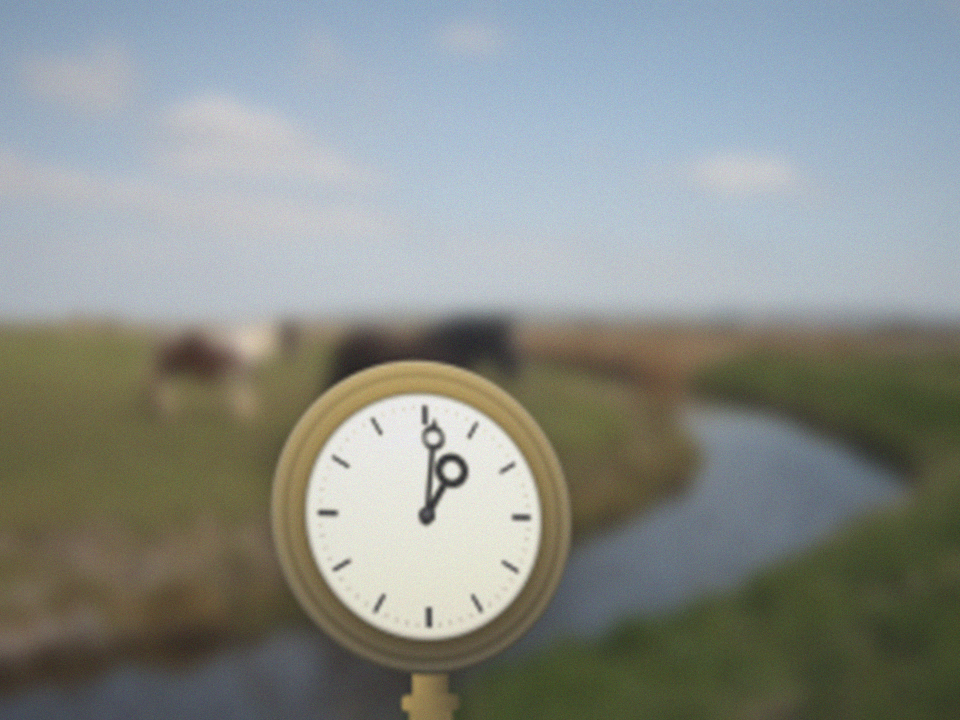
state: 1:01
